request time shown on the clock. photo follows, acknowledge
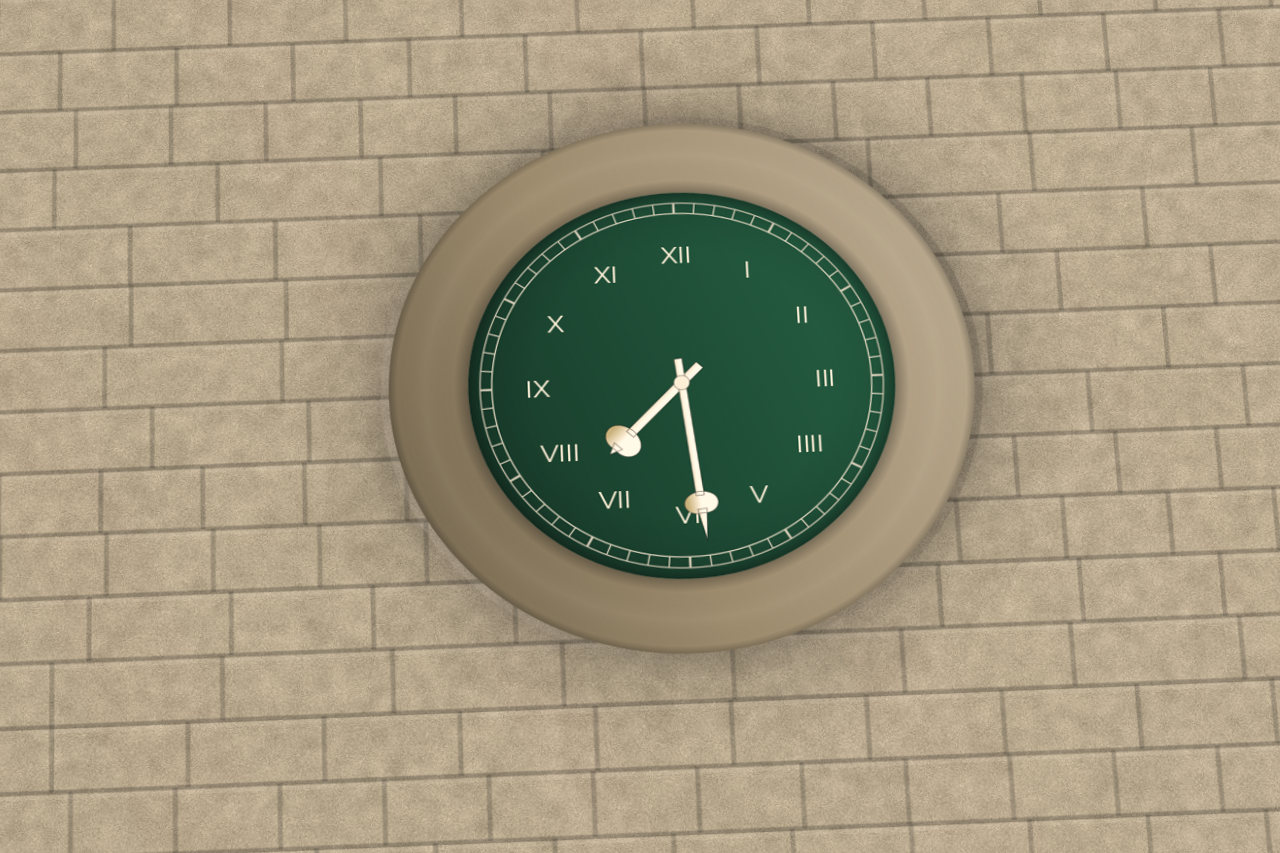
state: 7:29
